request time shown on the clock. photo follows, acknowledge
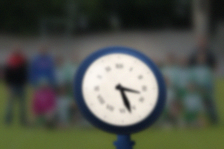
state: 3:27
